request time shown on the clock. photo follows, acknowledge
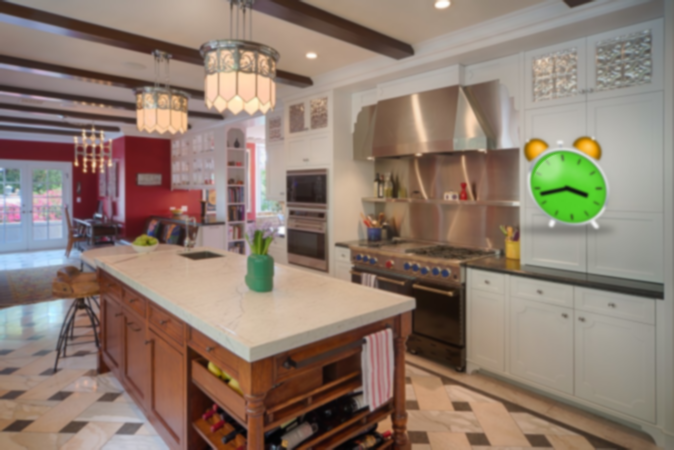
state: 3:43
